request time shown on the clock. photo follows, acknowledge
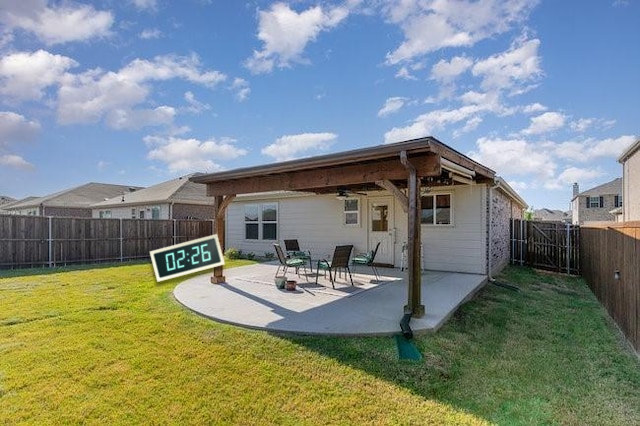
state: 2:26
